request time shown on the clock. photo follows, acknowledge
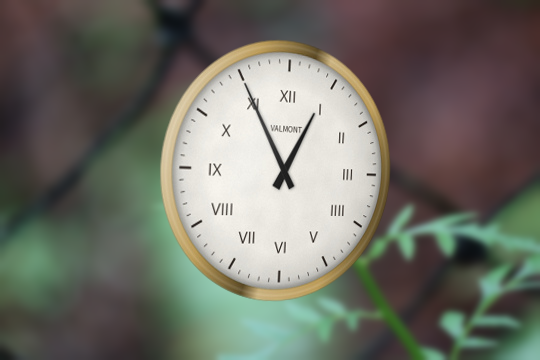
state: 12:55
